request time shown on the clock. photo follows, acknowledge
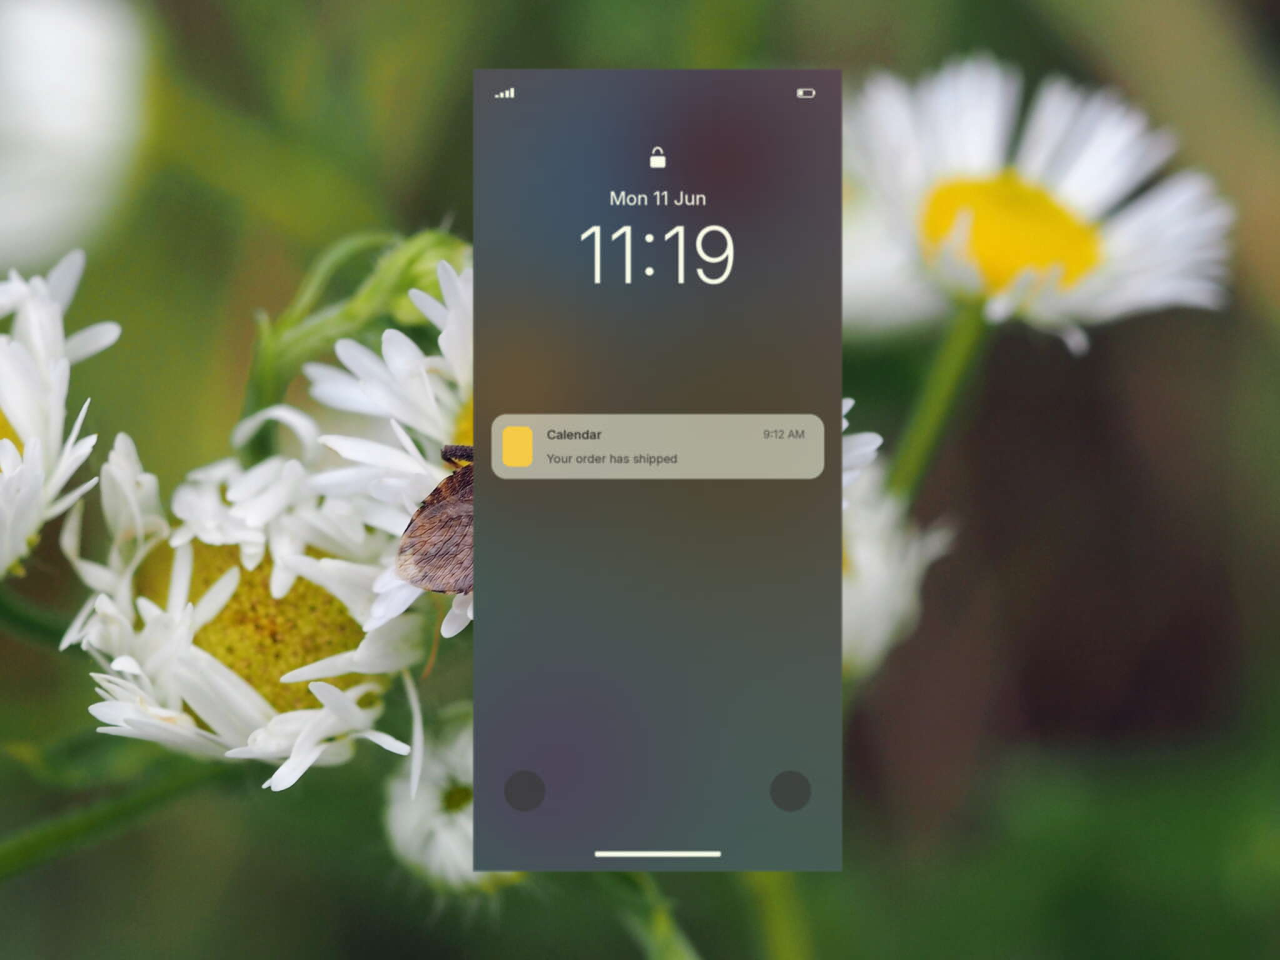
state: 11:19
